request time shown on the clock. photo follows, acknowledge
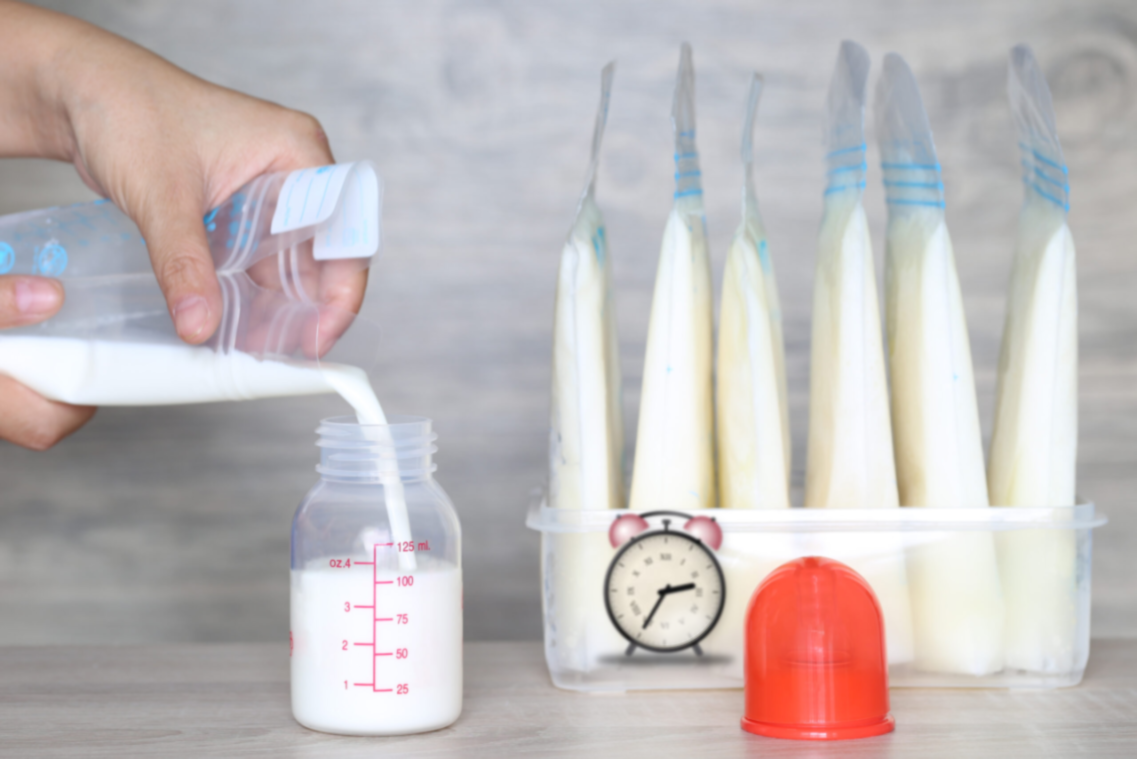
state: 2:35
